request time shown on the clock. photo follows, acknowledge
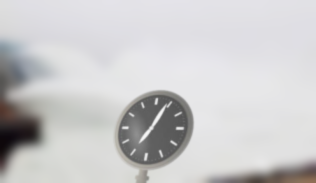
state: 7:04
